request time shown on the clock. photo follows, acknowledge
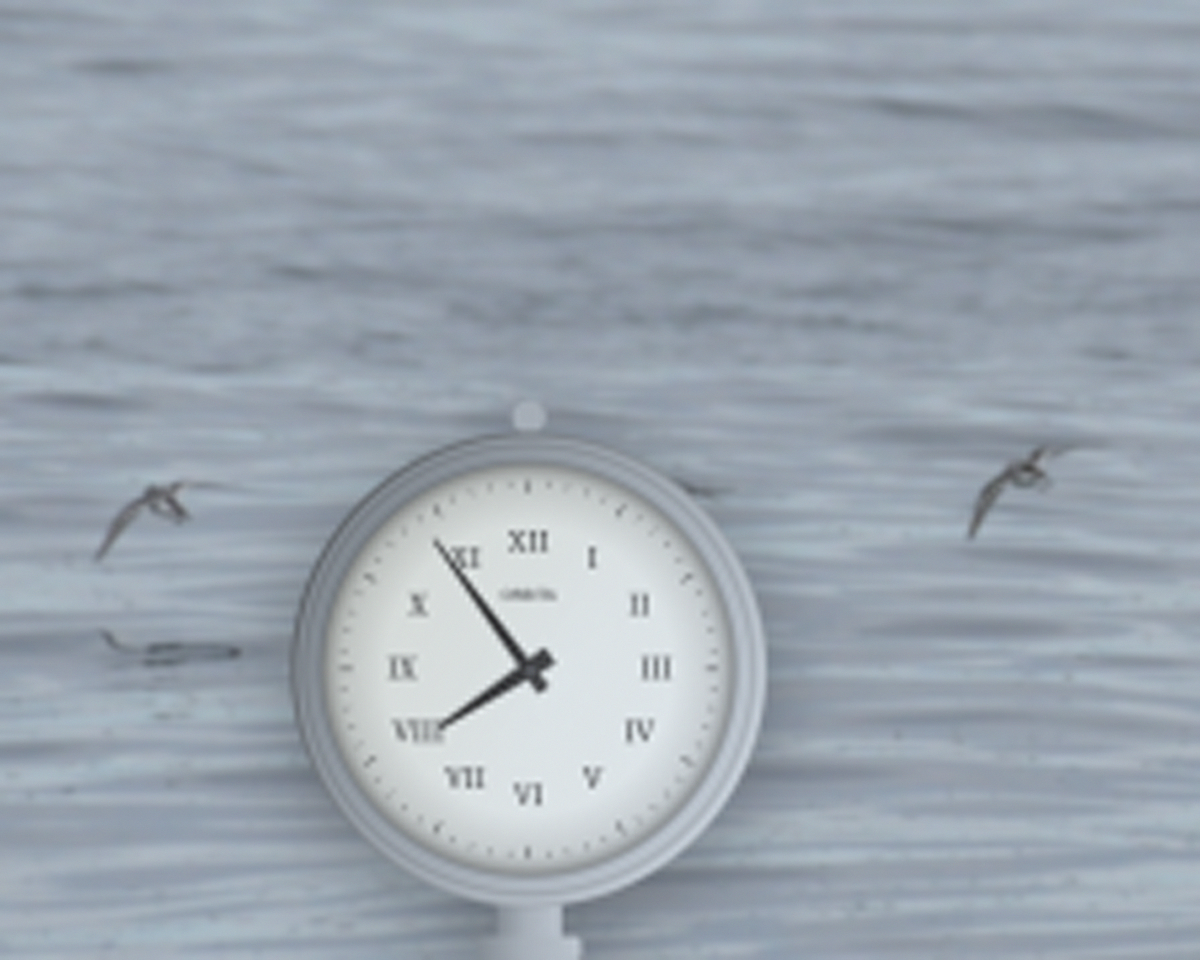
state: 7:54
